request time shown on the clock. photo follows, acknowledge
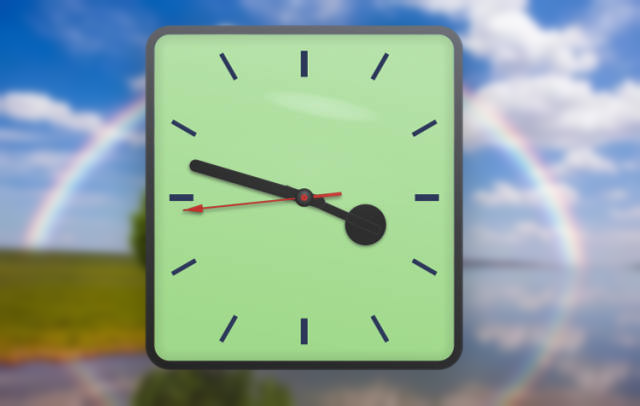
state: 3:47:44
